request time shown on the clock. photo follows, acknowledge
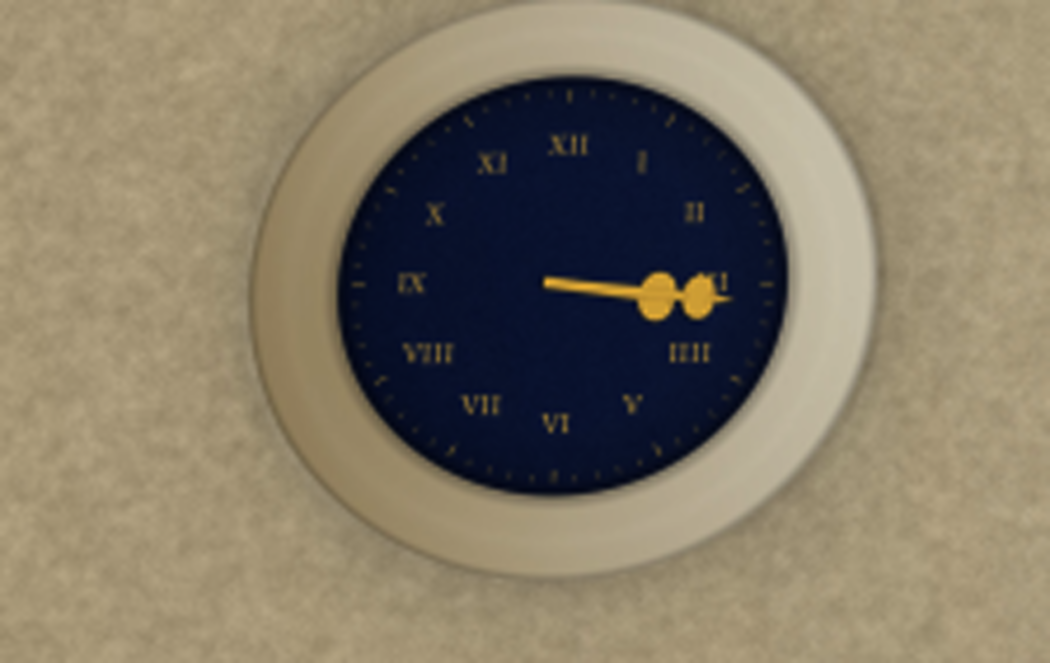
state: 3:16
